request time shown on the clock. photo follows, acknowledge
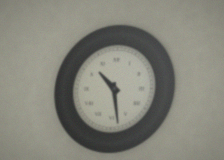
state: 10:28
